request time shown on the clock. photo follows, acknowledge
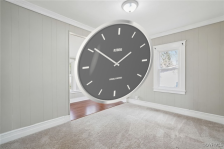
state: 1:51
